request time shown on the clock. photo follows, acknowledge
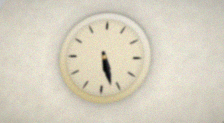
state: 5:27
